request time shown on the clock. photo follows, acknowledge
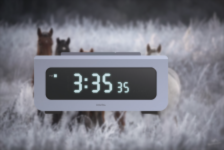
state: 3:35:35
